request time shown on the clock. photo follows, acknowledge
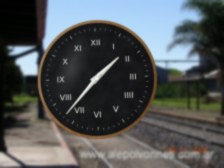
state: 1:37
